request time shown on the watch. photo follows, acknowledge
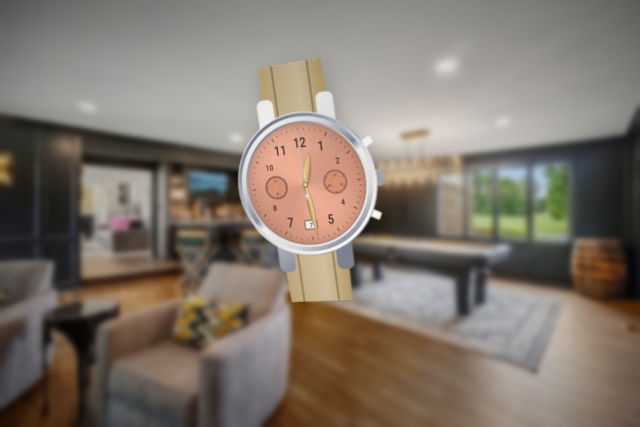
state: 12:29
